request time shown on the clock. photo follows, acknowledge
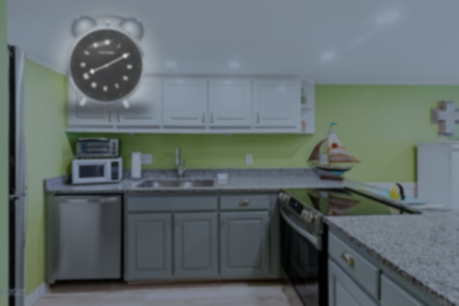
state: 8:10
